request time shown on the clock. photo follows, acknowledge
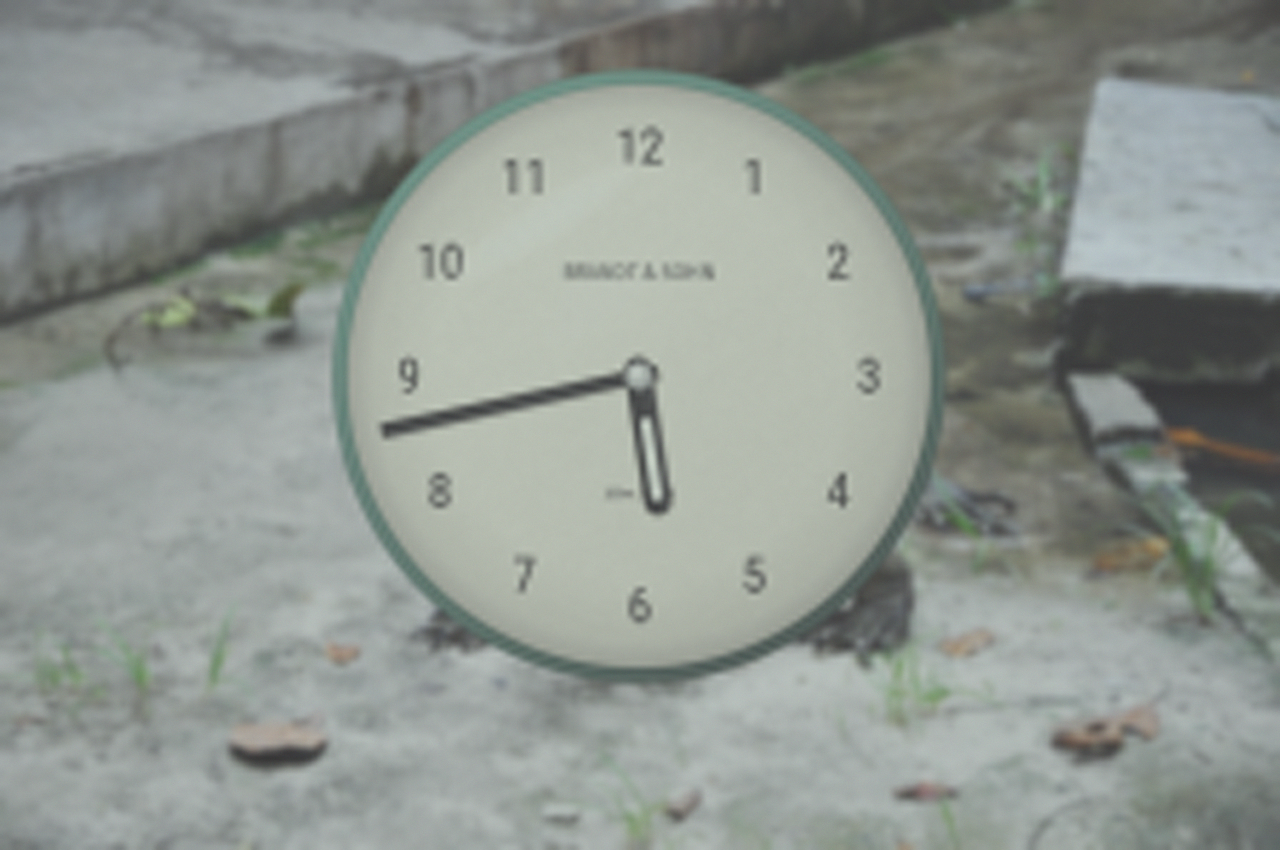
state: 5:43
